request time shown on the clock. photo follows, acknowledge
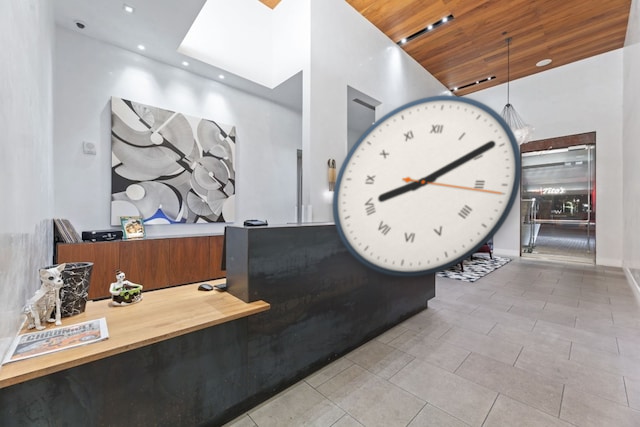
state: 8:09:16
